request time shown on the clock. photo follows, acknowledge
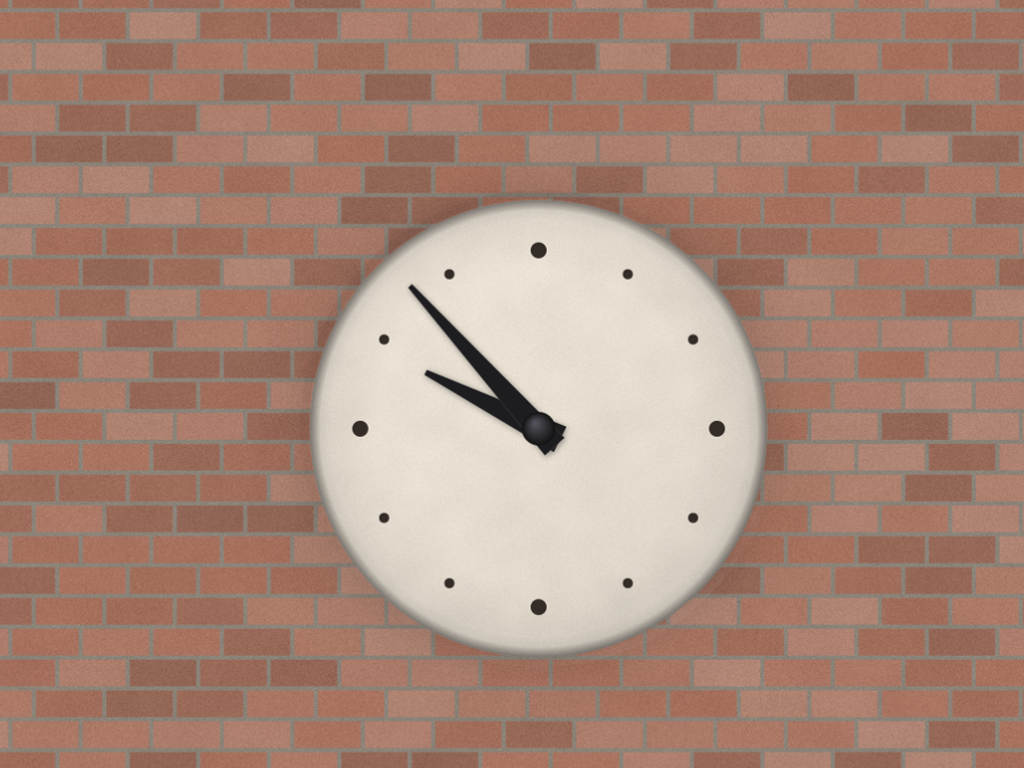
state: 9:53
